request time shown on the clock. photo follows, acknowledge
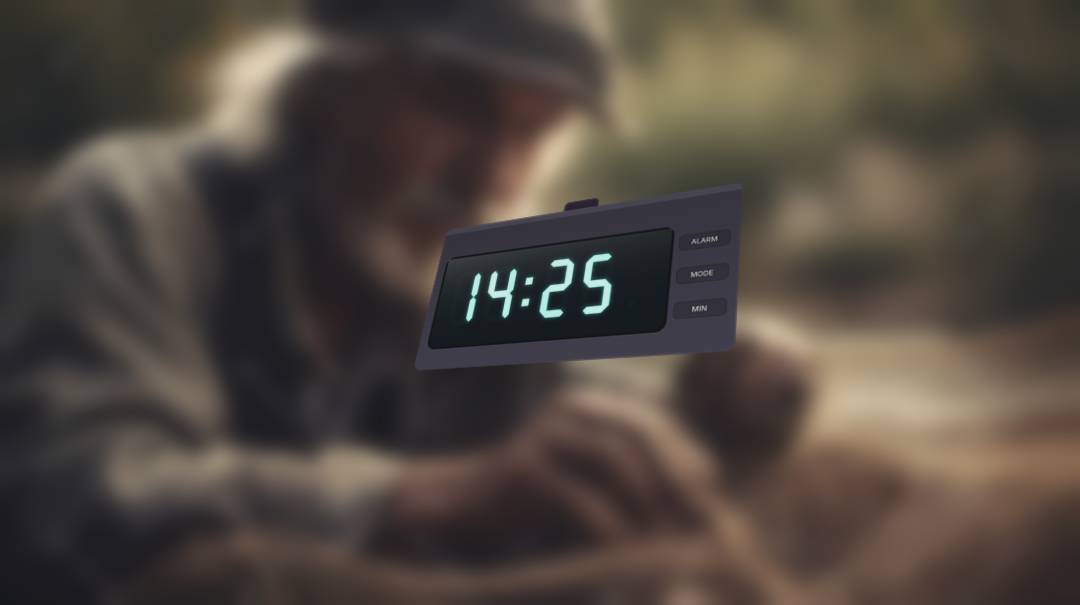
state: 14:25
